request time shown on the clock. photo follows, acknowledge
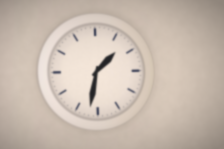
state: 1:32
